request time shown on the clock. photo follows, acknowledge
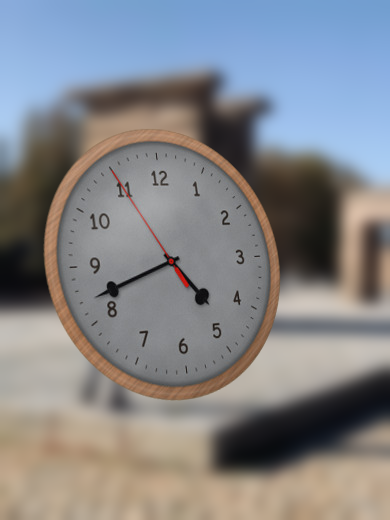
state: 4:41:55
